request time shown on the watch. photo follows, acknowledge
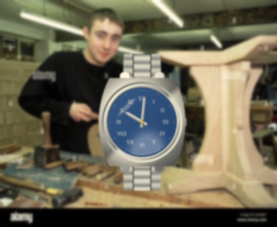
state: 10:01
